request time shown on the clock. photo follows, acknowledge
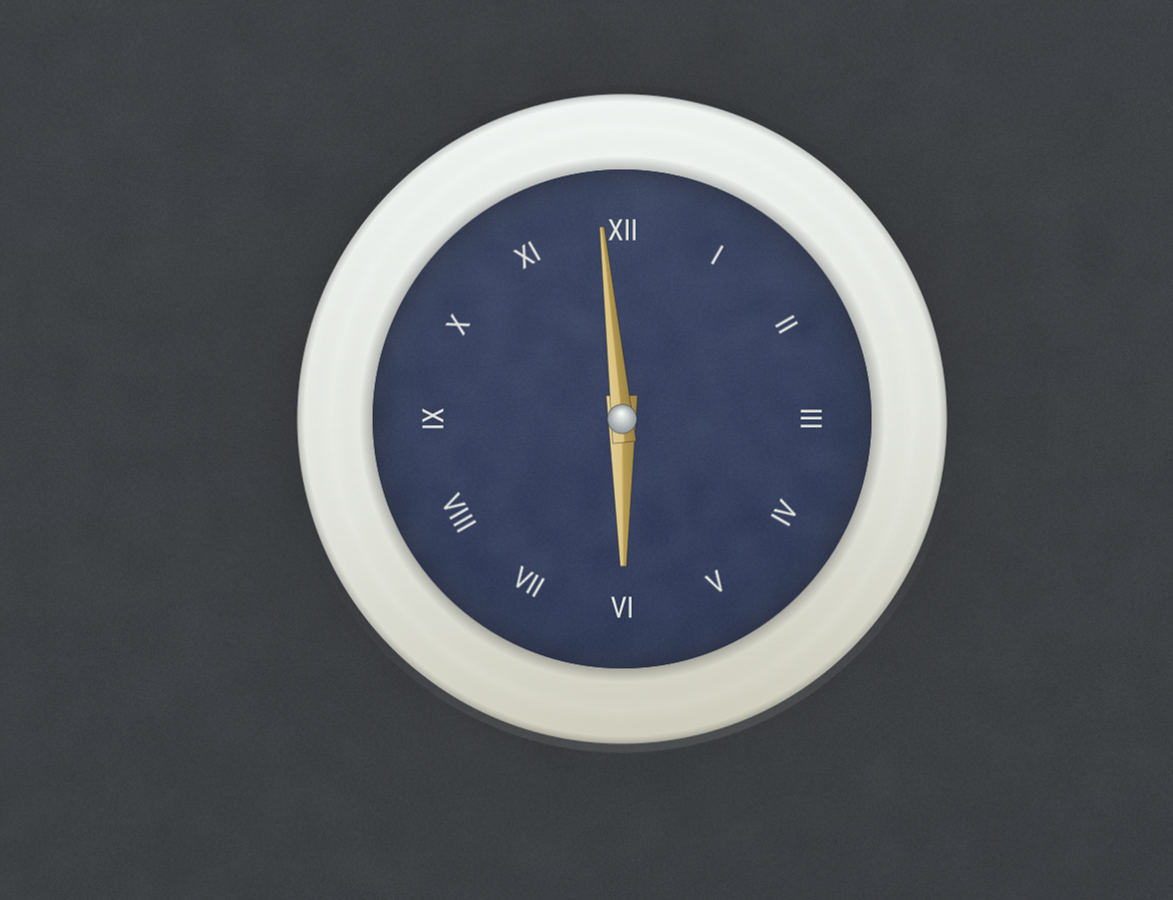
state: 5:59
